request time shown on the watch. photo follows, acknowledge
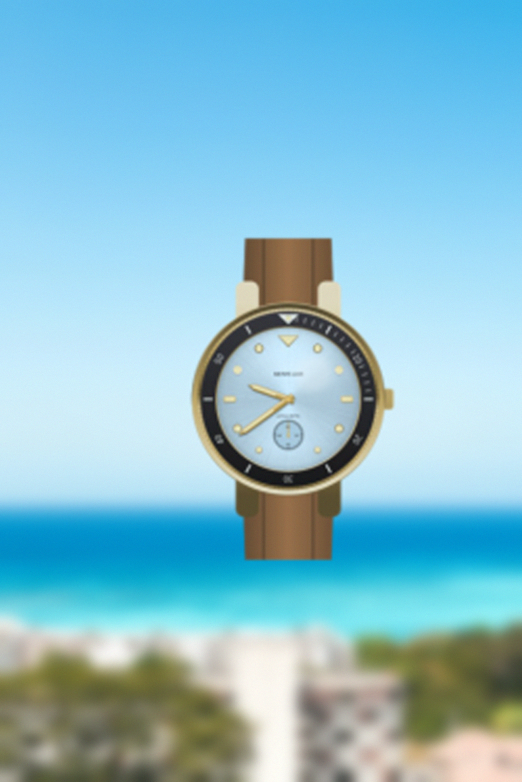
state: 9:39
